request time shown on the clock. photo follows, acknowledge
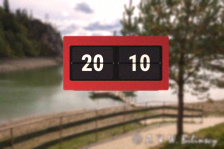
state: 20:10
